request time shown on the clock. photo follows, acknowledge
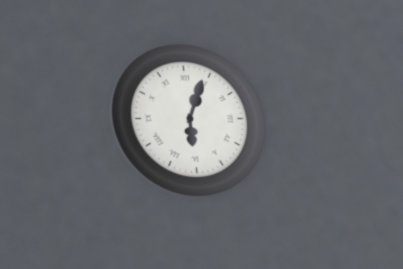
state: 6:04
